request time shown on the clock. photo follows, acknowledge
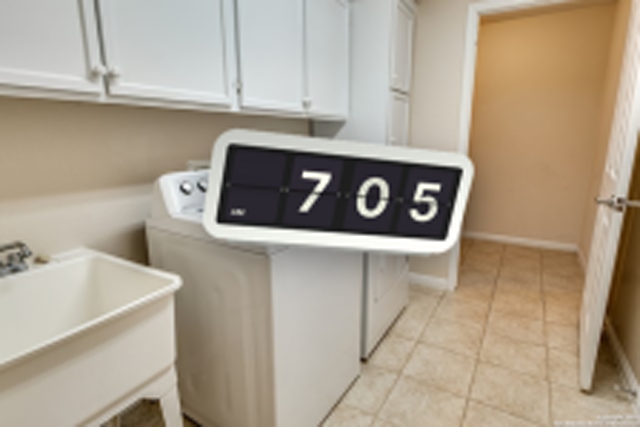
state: 7:05
